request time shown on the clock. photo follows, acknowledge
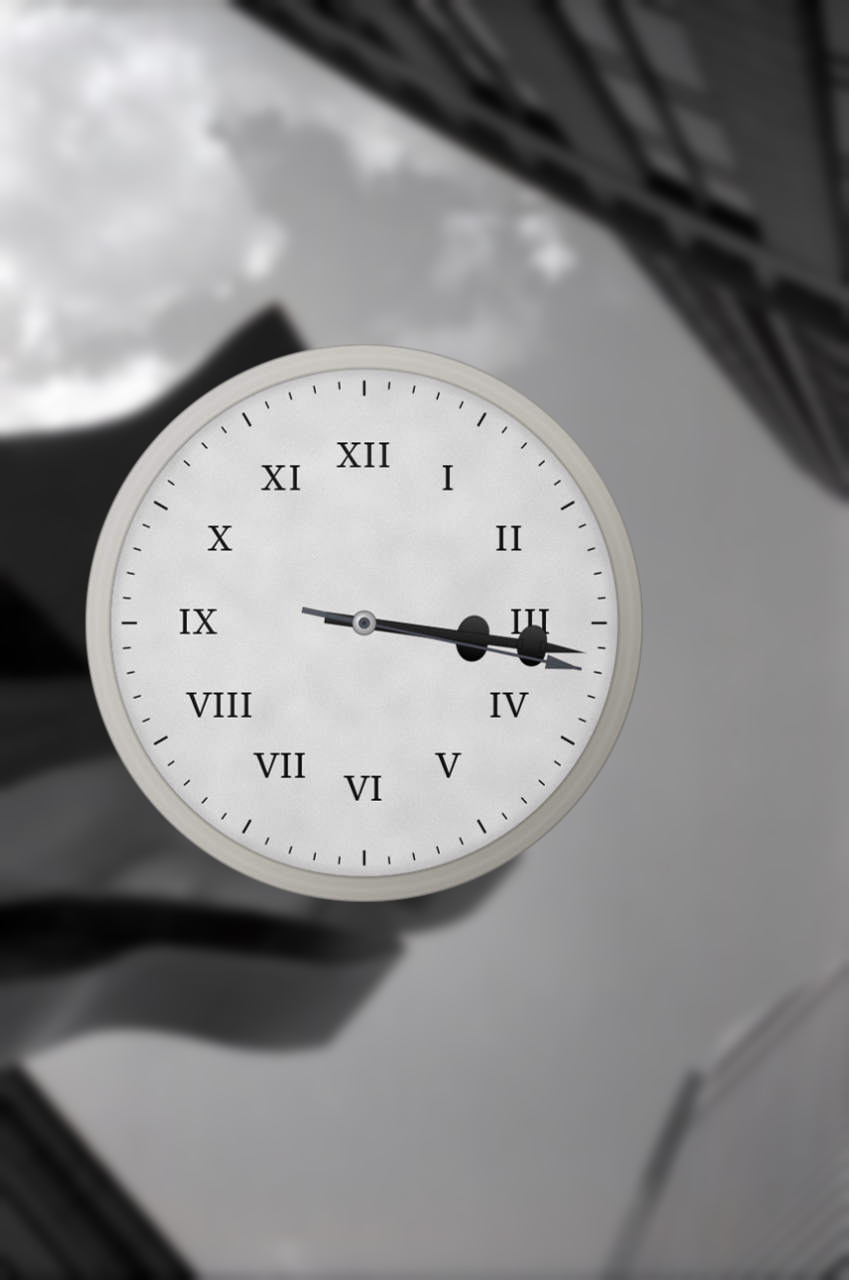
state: 3:16:17
